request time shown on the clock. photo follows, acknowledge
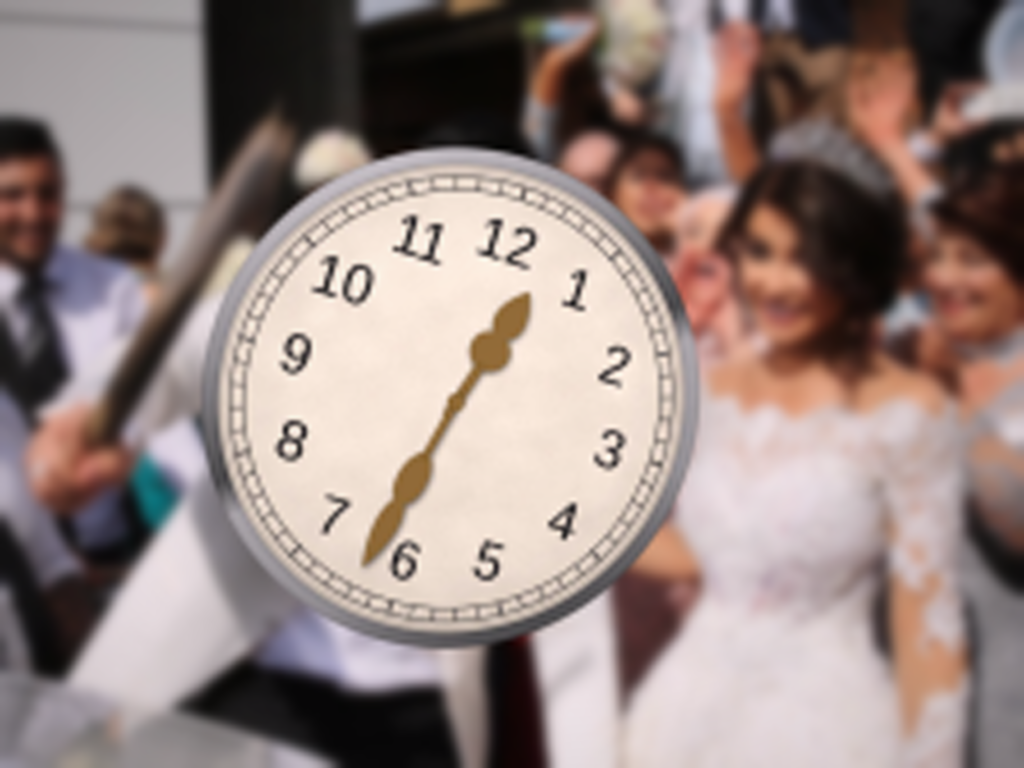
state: 12:32
